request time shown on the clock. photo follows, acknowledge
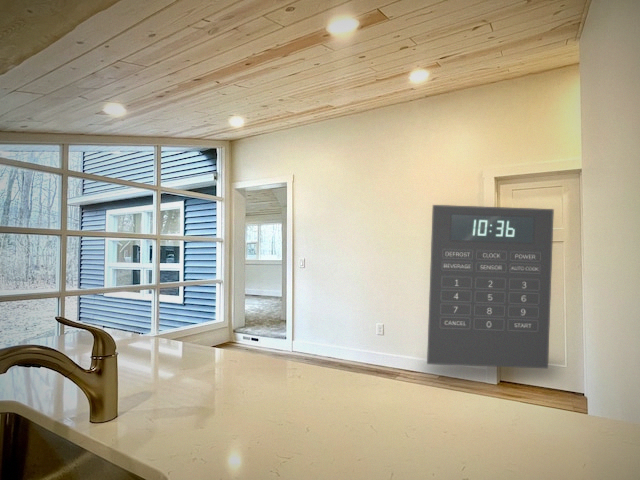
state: 10:36
